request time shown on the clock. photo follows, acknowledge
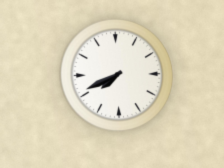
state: 7:41
